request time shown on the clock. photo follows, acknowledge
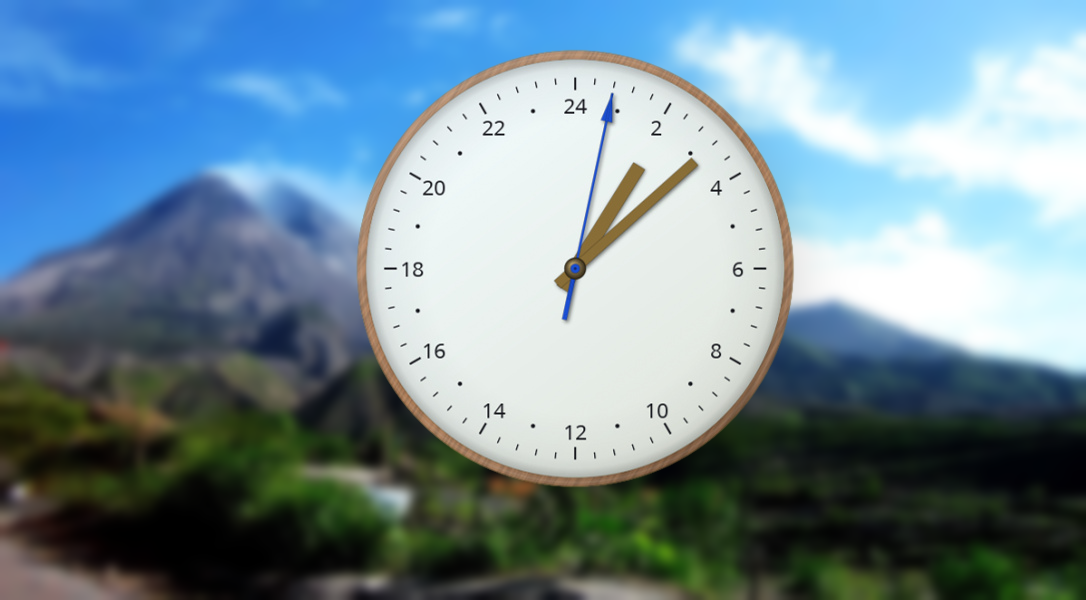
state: 2:08:02
